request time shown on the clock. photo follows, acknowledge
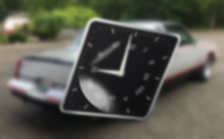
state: 8:59
